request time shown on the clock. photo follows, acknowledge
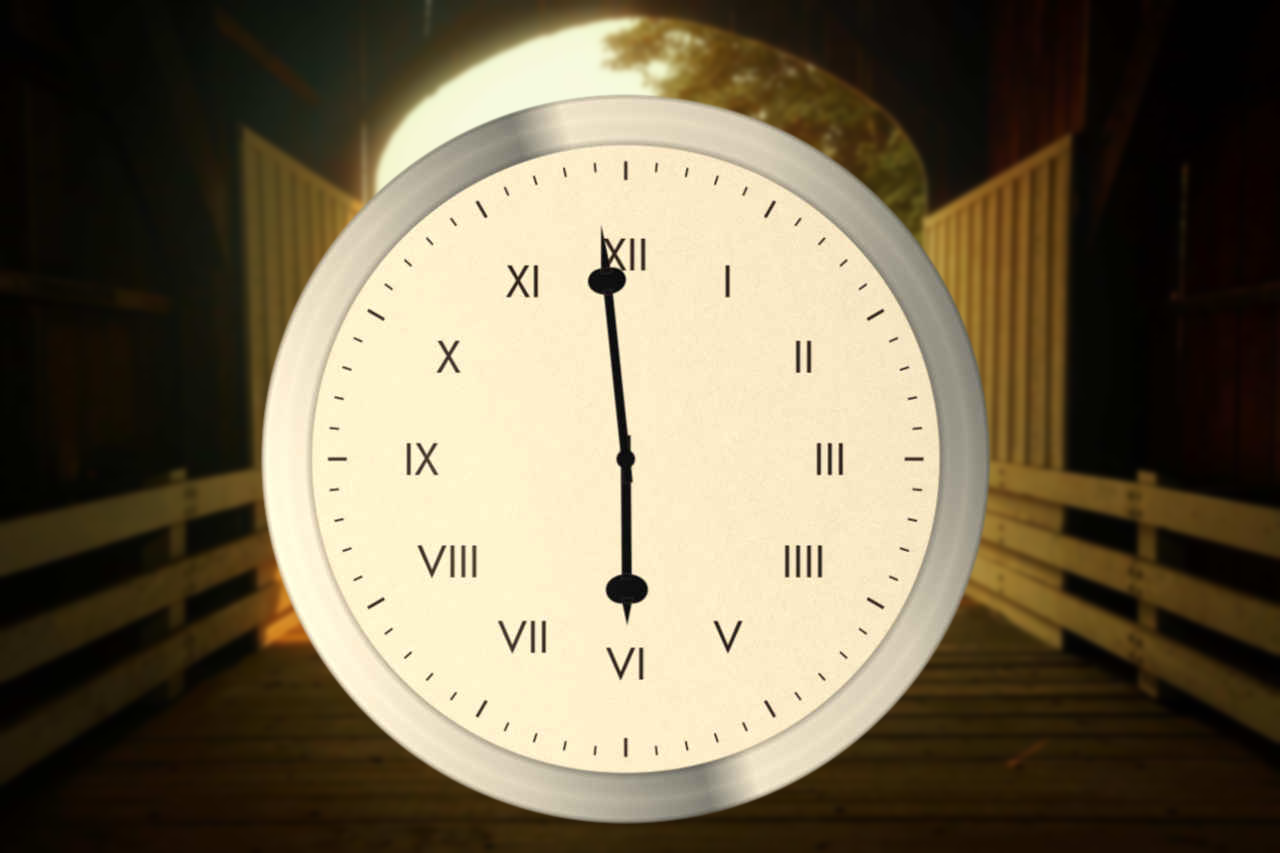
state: 5:59
